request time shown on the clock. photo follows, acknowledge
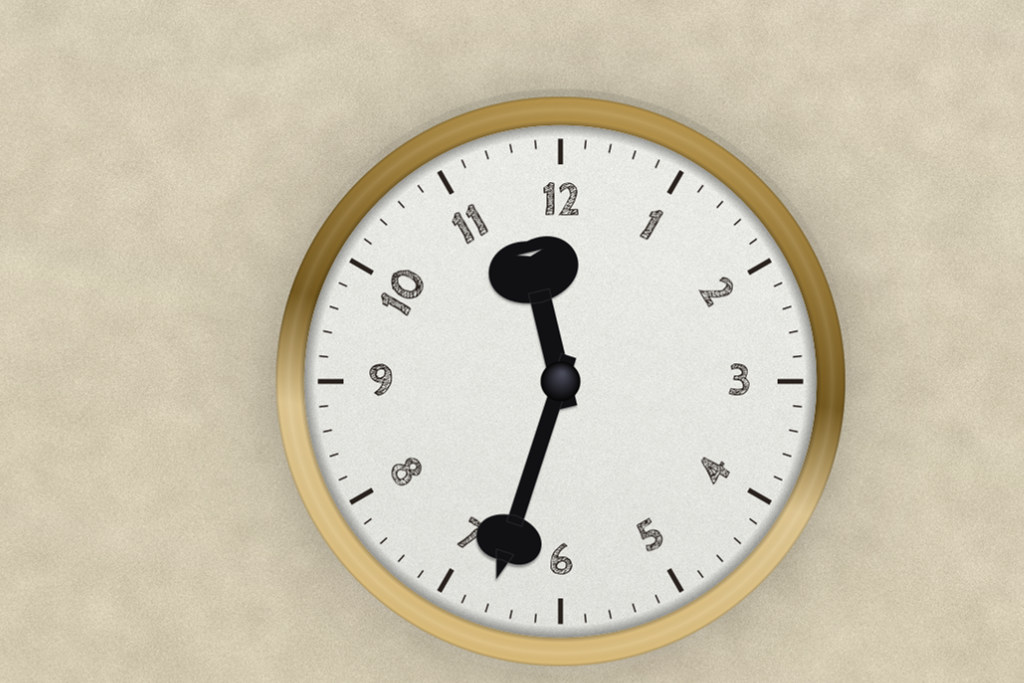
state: 11:33
